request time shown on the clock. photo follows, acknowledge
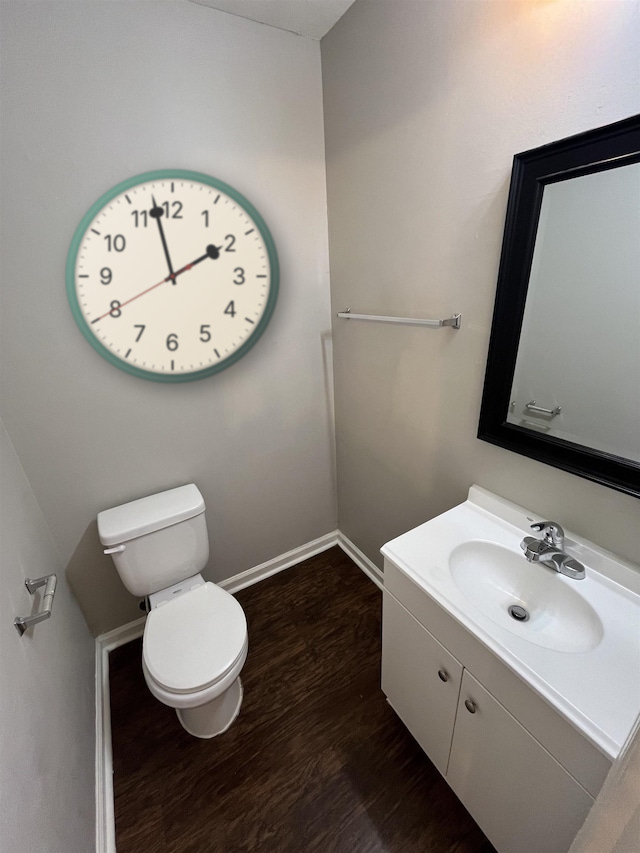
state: 1:57:40
